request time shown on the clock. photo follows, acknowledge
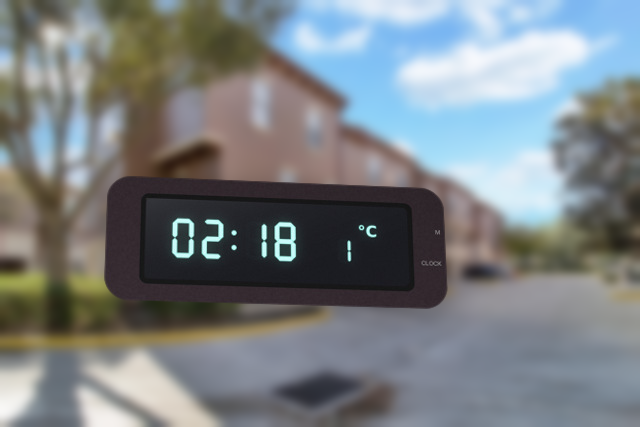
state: 2:18
